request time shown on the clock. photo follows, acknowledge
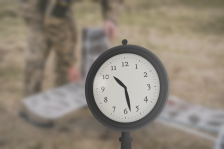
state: 10:28
